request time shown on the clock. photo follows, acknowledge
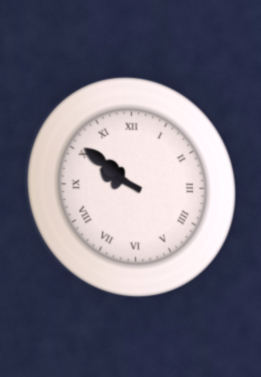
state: 9:51
